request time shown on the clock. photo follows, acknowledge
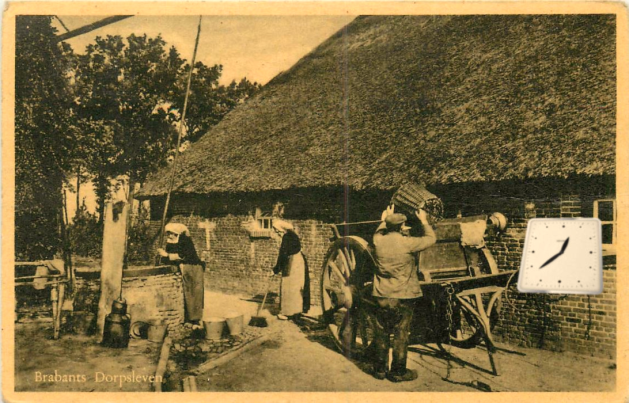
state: 12:38
